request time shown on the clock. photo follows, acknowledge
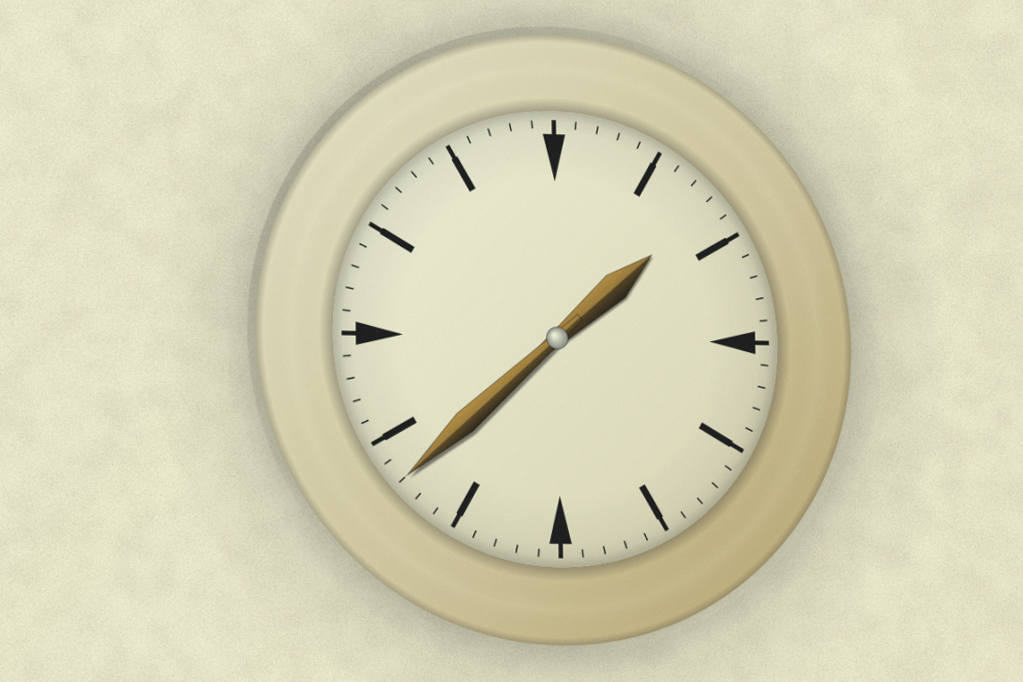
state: 1:38
